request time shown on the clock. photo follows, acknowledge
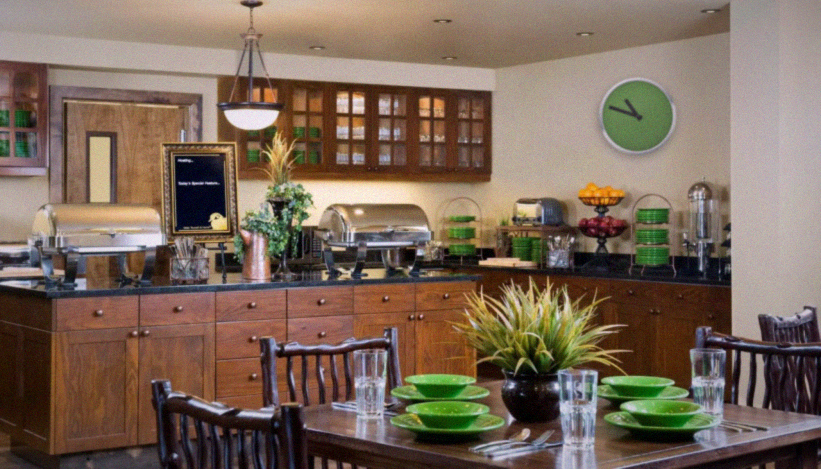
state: 10:48
